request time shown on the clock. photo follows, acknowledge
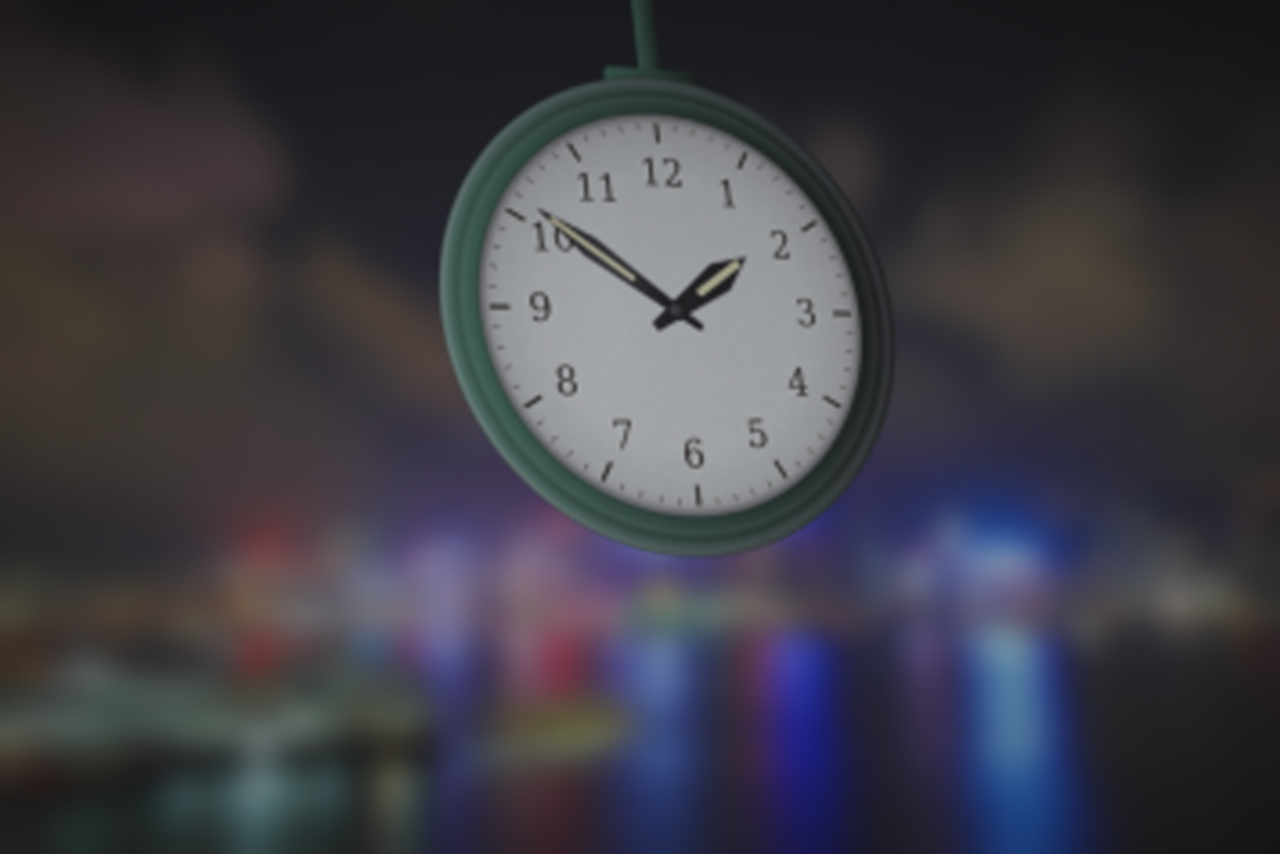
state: 1:51
